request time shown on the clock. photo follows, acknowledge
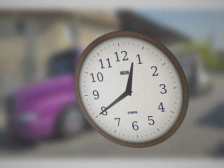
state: 12:40
